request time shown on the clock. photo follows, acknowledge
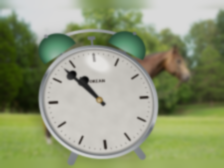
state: 10:53
